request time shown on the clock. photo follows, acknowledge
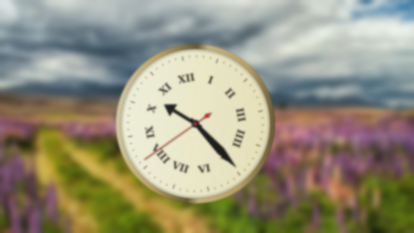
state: 10:24:41
